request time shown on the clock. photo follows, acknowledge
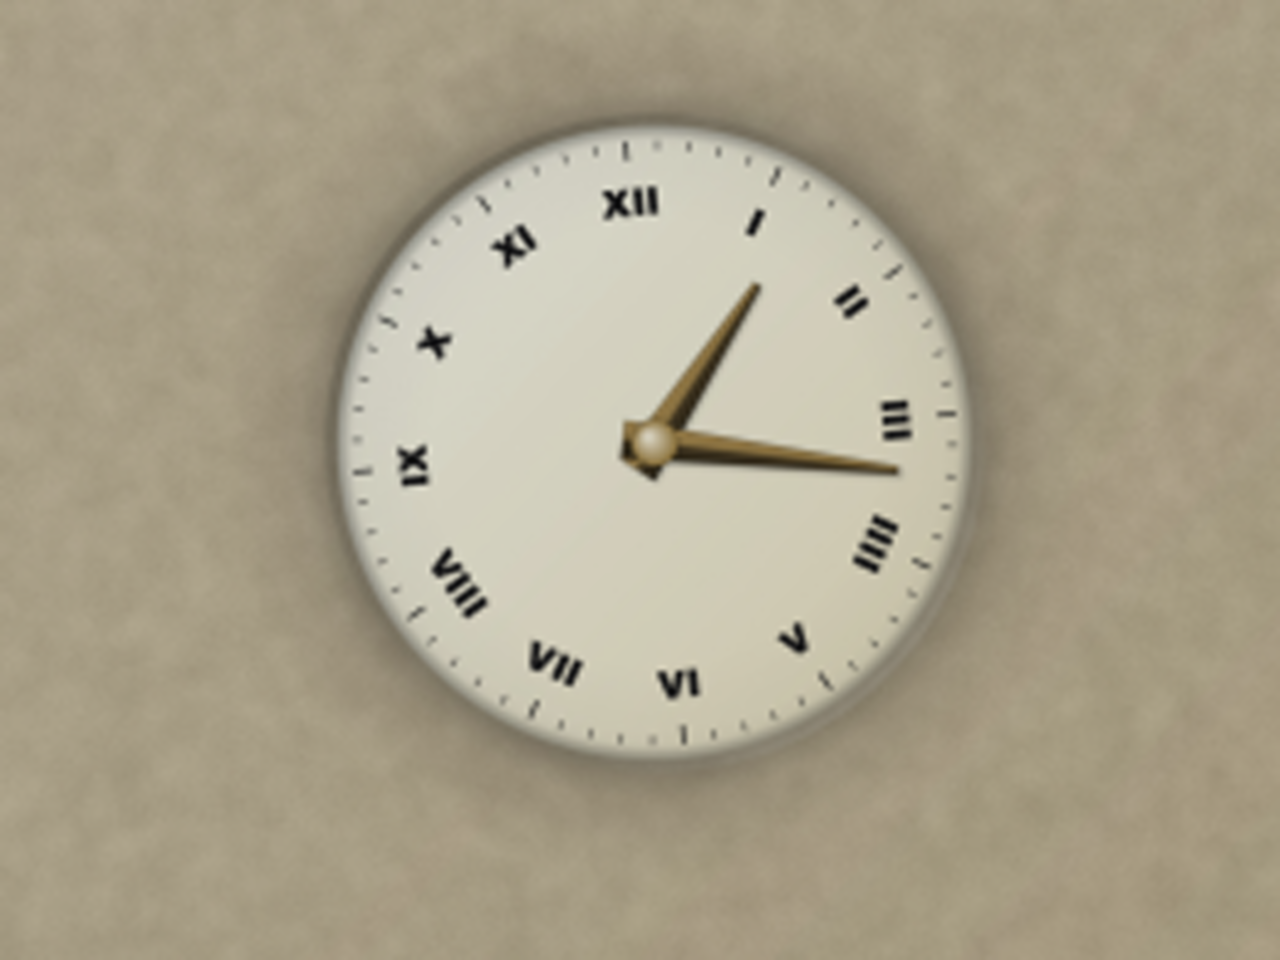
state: 1:17
